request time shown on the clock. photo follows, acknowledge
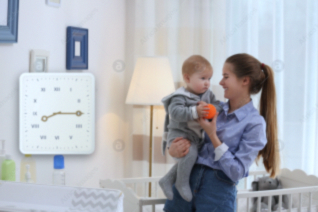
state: 8:15
